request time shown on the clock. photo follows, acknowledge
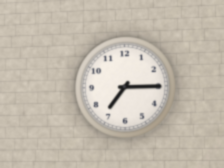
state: 7:15
